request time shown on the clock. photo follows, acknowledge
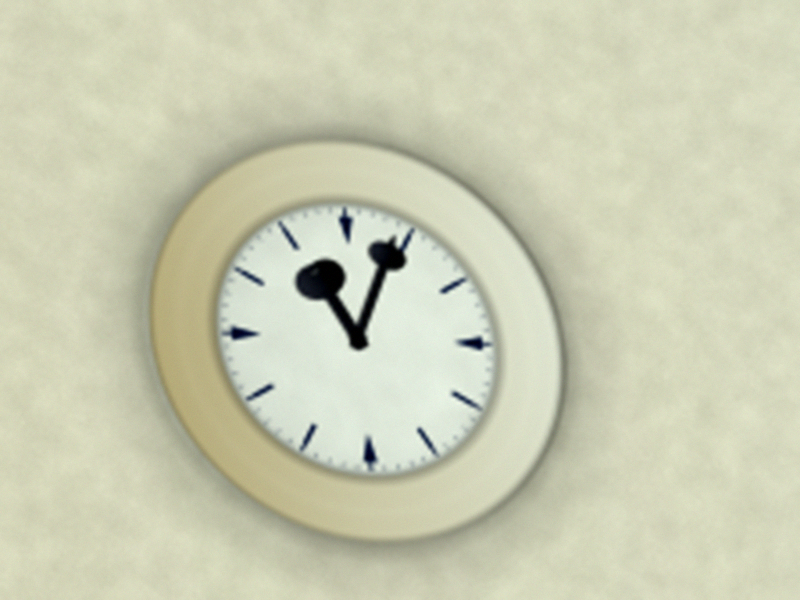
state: 11:04
